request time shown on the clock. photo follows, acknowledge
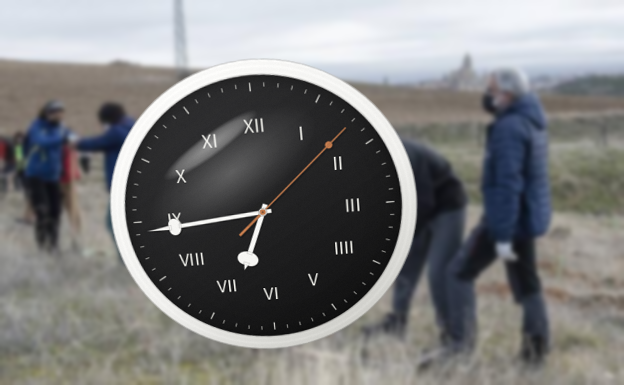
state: 6:44:08
